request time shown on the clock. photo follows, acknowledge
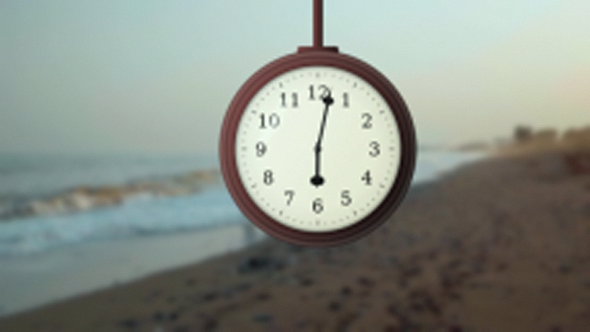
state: 6:02
